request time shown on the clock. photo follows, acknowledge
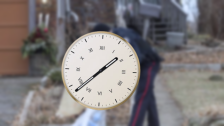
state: 1:38
